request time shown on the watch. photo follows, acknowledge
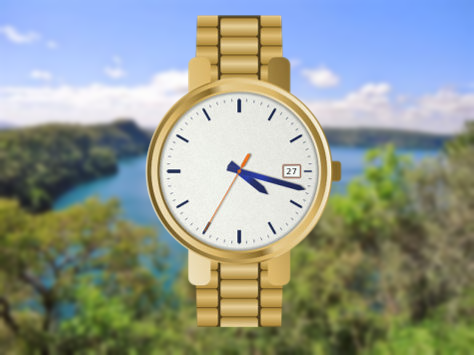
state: 4:17:35
